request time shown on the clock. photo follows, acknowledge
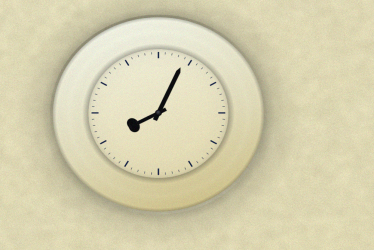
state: 8:04
